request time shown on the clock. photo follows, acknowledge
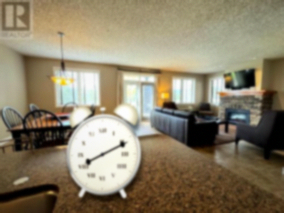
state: 8:11
